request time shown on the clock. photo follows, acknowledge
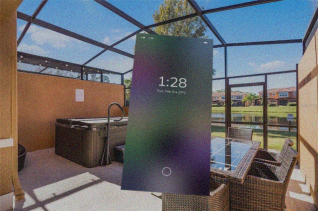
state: 1:28
